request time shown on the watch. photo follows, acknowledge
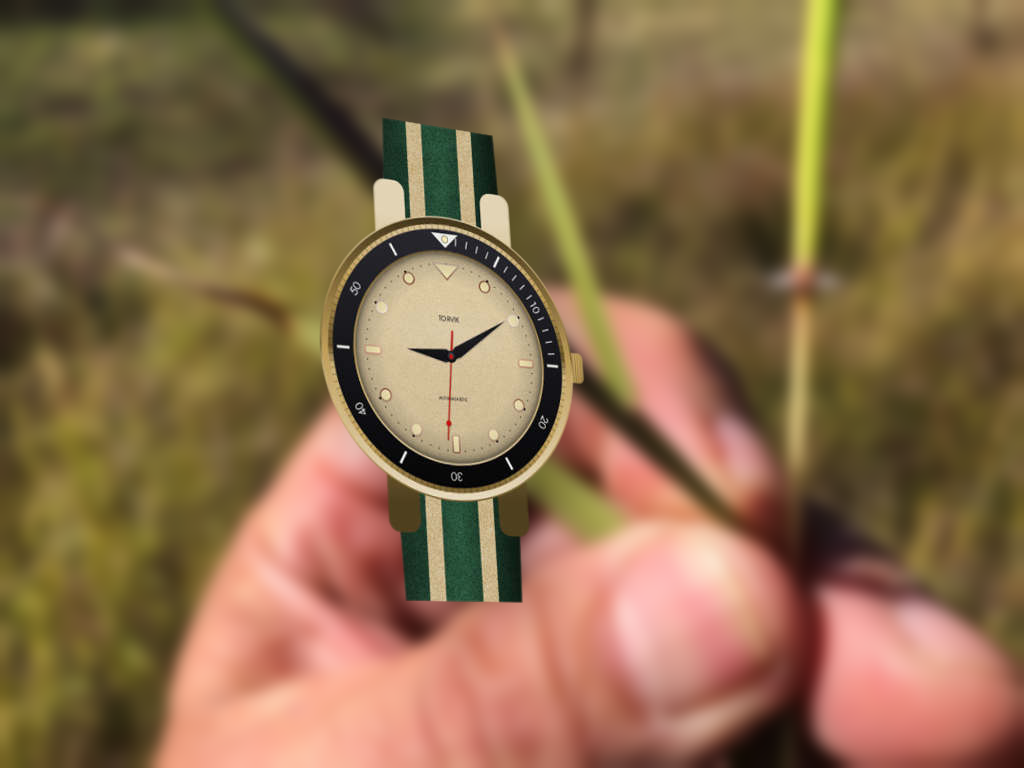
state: 9:09:31
